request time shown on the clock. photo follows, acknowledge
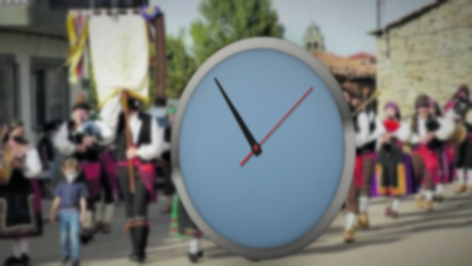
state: 10:54:08
